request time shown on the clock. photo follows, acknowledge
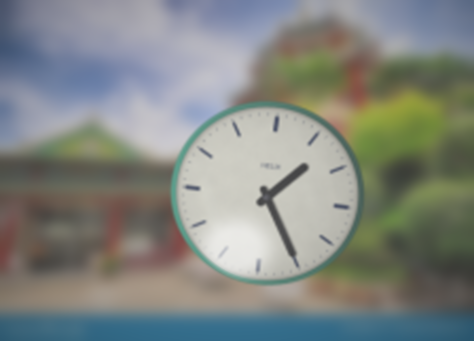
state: 1:25
